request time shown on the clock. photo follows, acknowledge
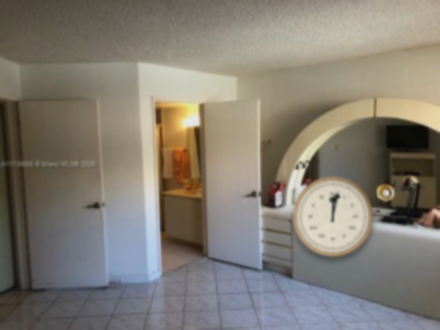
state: 12:02
